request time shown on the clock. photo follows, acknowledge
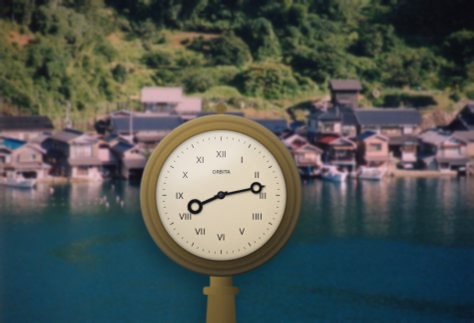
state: 8:13
